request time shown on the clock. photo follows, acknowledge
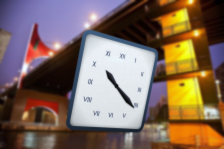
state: 10:21
